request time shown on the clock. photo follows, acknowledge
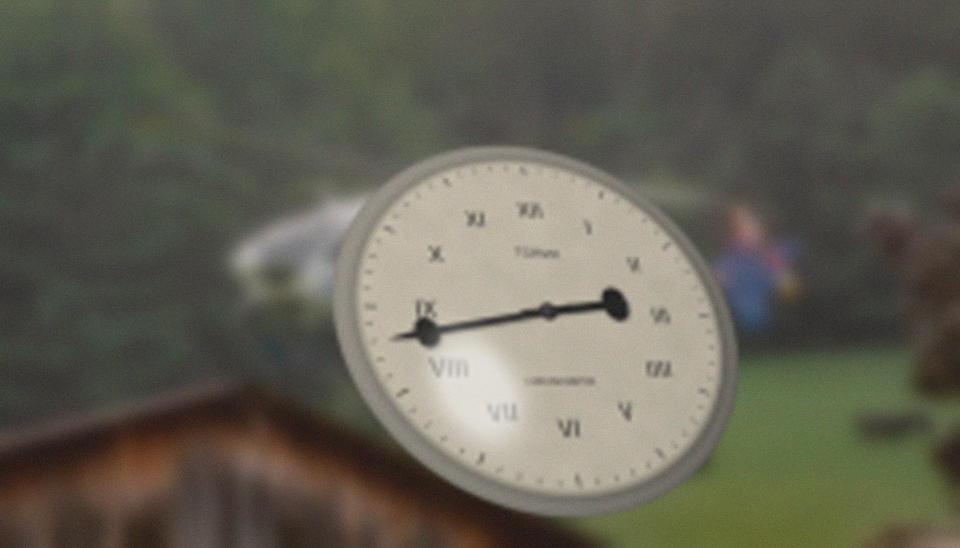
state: 2:43
